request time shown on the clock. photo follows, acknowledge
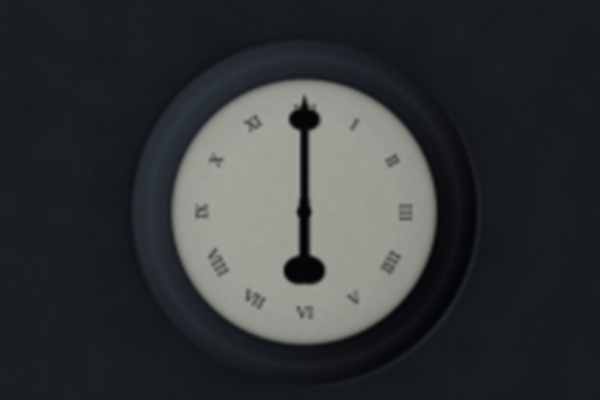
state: 6:00
